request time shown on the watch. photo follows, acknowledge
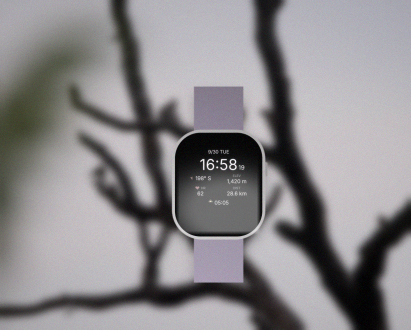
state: 16:58
